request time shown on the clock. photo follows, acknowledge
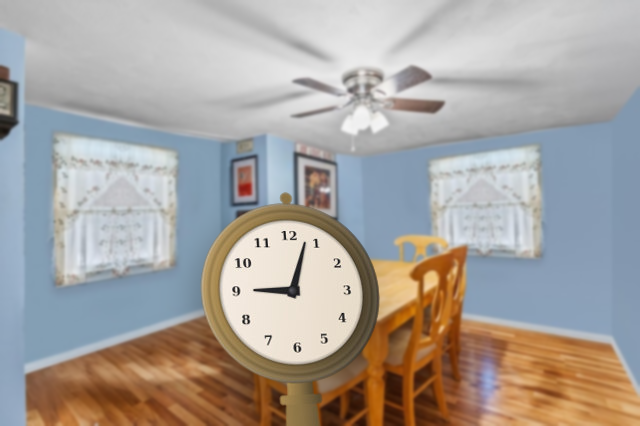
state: 9:03
